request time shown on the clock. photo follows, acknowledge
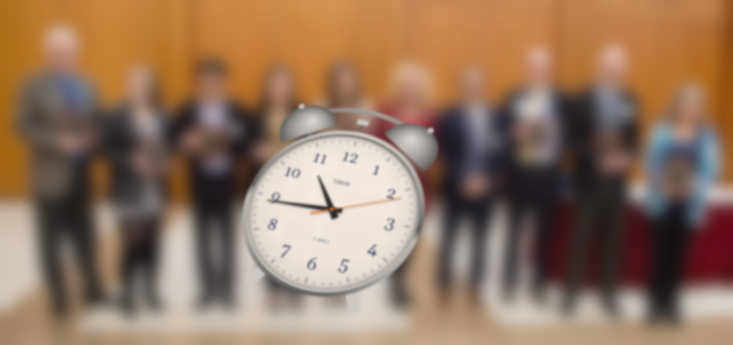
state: 10:44:11
